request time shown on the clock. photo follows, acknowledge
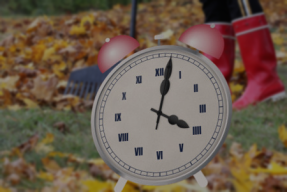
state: 4:02:02
